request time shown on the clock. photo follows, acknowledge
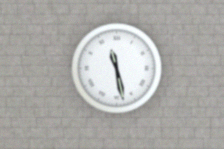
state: 11:28
